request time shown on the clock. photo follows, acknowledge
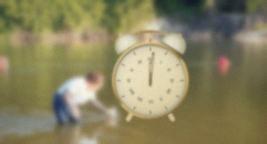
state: 12:01
